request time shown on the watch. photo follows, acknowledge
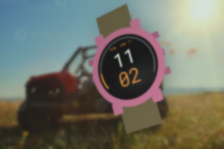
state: 11:02
